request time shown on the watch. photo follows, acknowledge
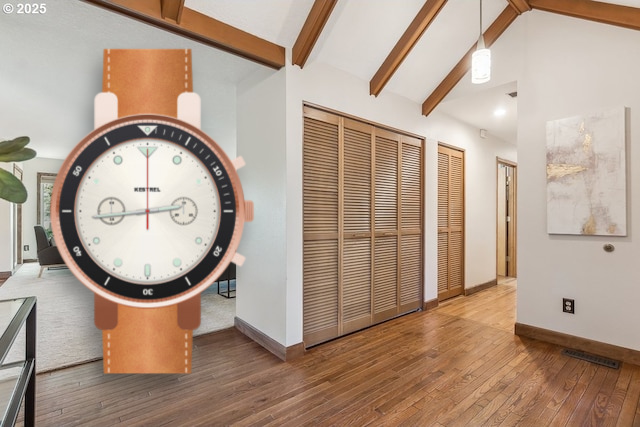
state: 2:44
